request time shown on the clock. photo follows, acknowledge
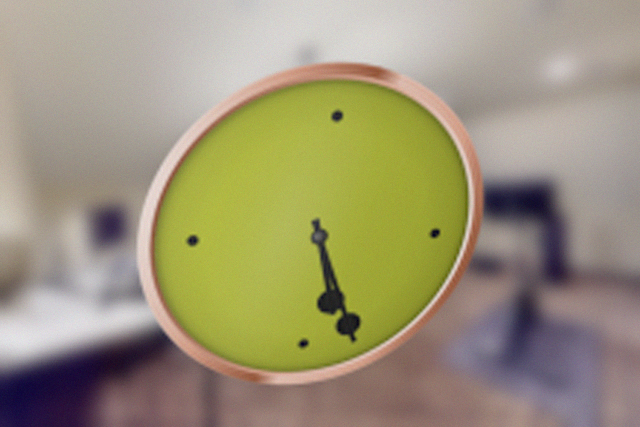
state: 5:26
